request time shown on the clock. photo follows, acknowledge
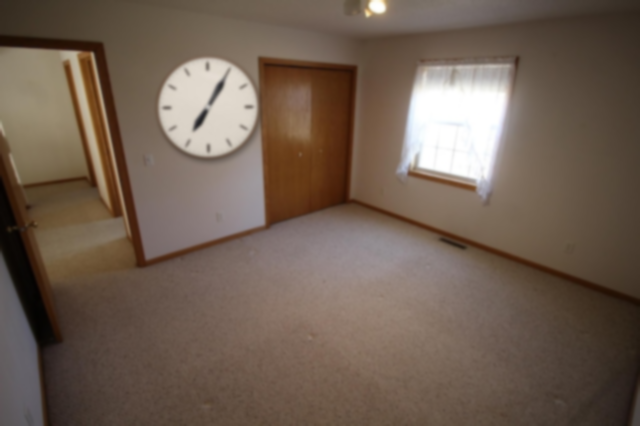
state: 7:05
